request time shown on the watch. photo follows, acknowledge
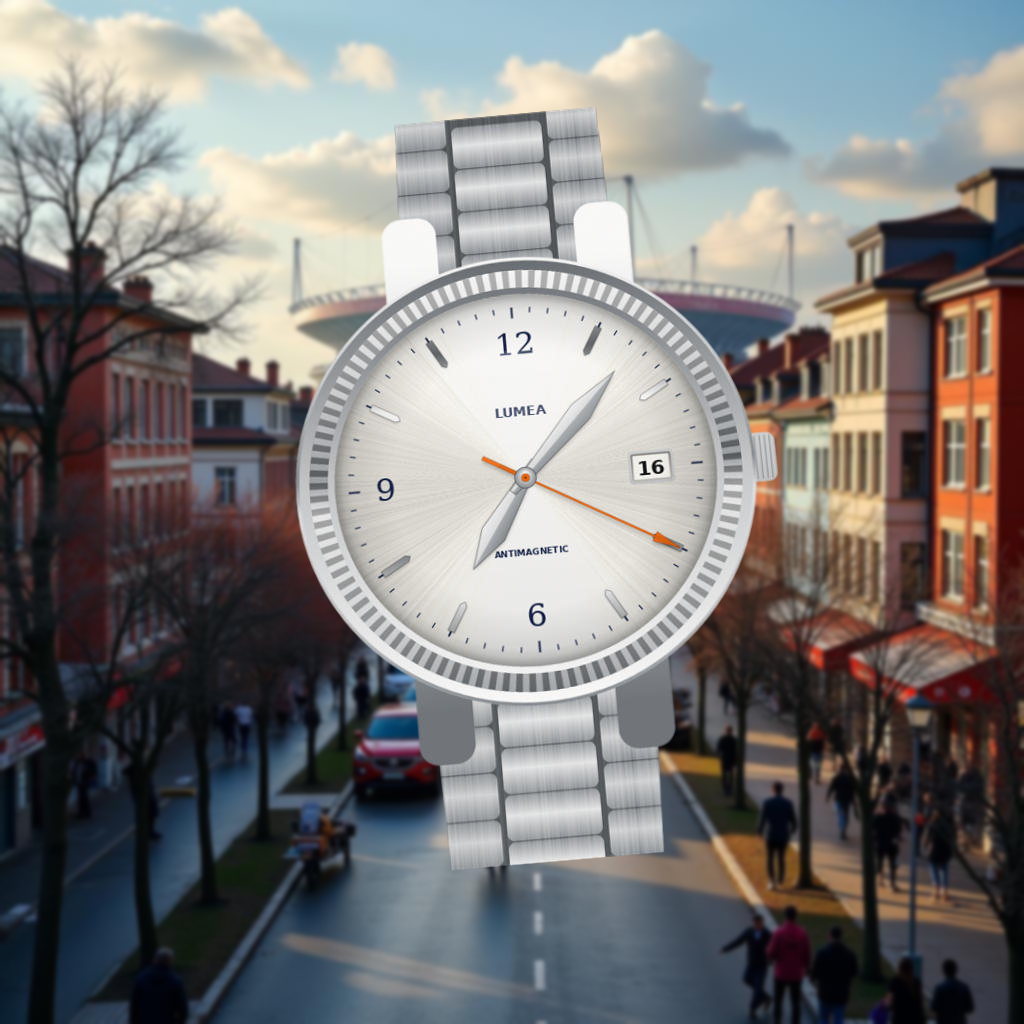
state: 7:07:20
